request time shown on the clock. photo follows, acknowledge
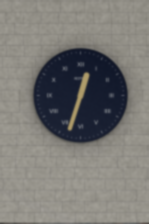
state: 12:33
